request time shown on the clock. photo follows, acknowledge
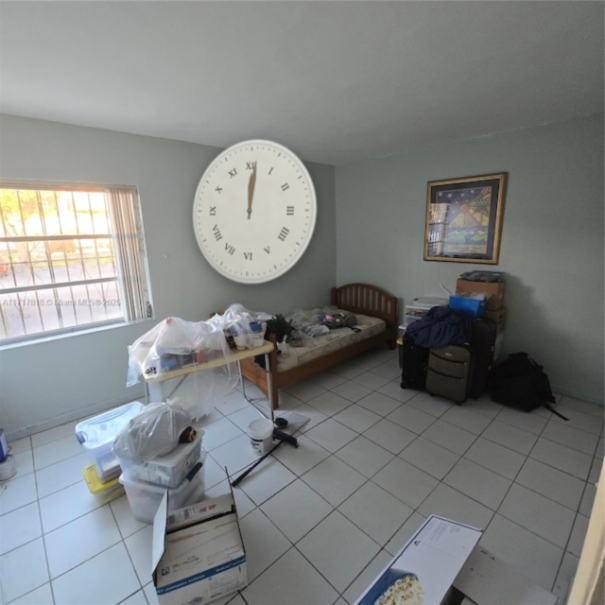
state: 12:01
